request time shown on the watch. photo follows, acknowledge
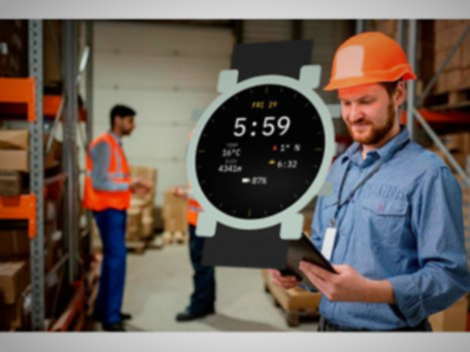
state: 5:59
